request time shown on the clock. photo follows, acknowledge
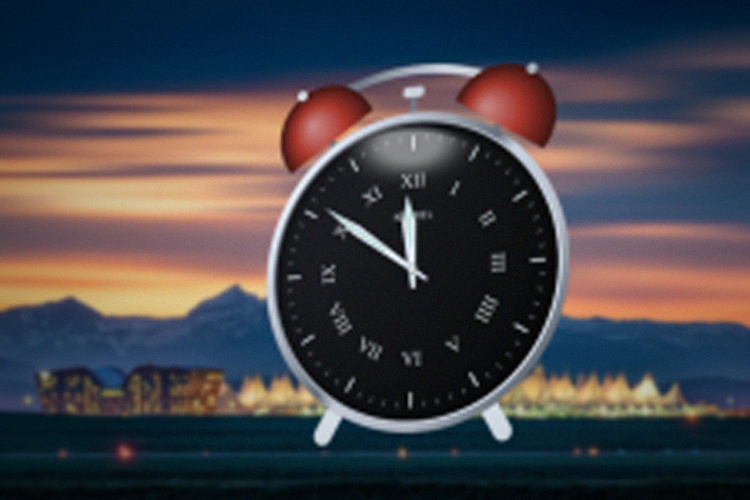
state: 11:51
